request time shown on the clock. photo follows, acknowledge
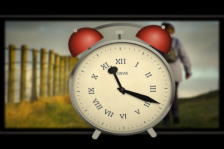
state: 11:19
